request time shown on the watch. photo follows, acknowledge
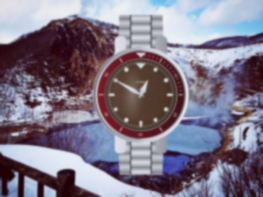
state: 12:50
